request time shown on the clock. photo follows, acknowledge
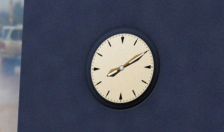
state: 8:10
